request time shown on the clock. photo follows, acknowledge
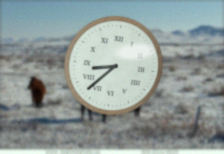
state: 8:37
